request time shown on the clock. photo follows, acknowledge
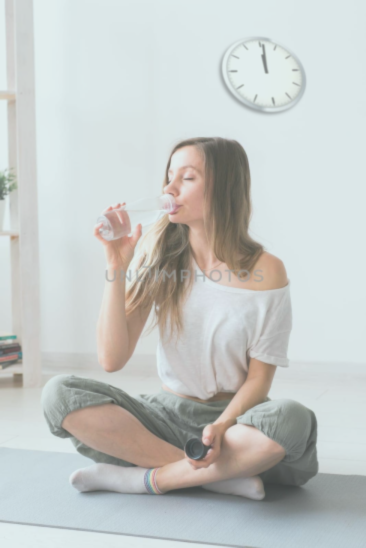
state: 12:01
